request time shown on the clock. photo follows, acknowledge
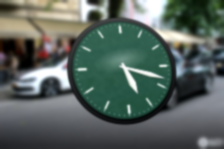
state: 5:18
